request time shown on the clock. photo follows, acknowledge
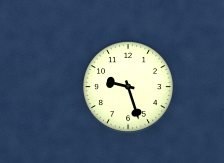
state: 9:27
